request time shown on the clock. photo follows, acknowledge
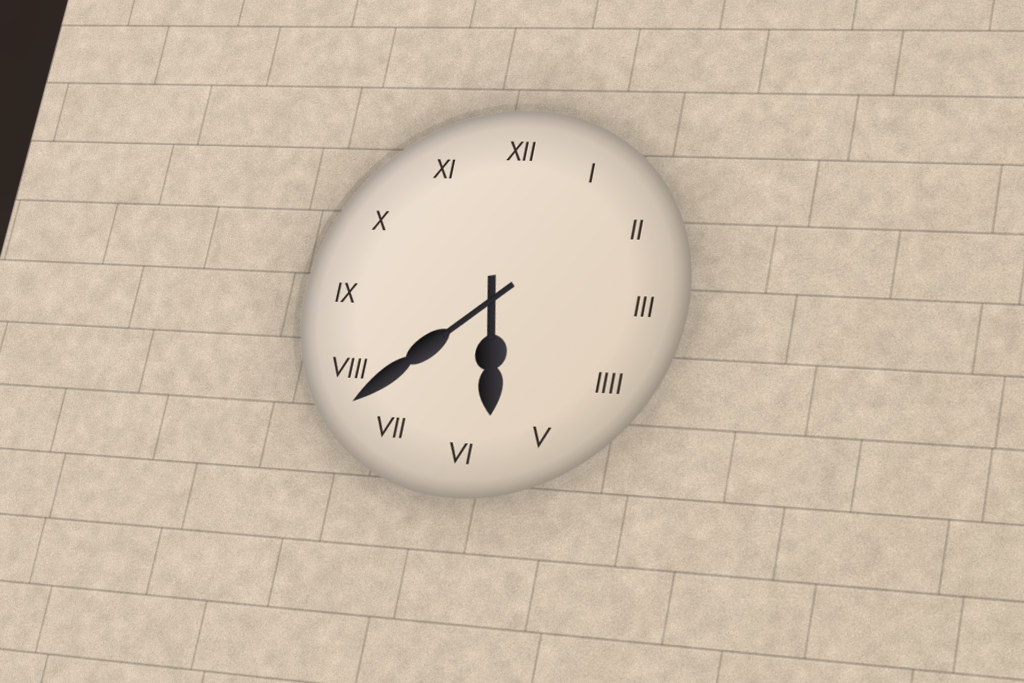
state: 5:38
